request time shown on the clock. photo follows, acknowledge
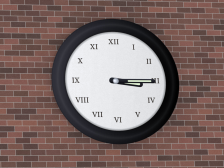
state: 3:15
